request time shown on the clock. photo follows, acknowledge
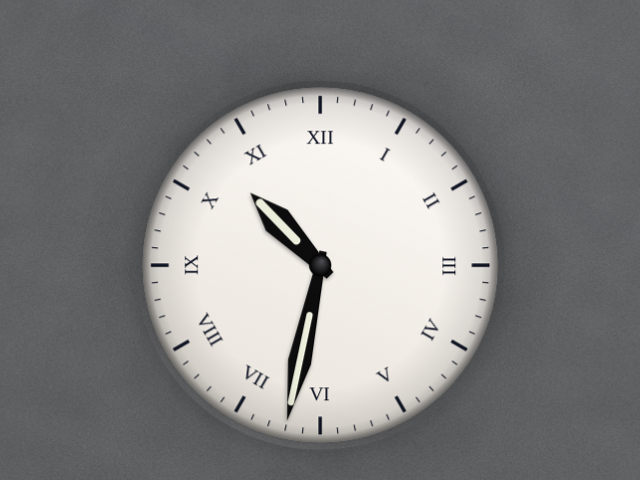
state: 10:32
